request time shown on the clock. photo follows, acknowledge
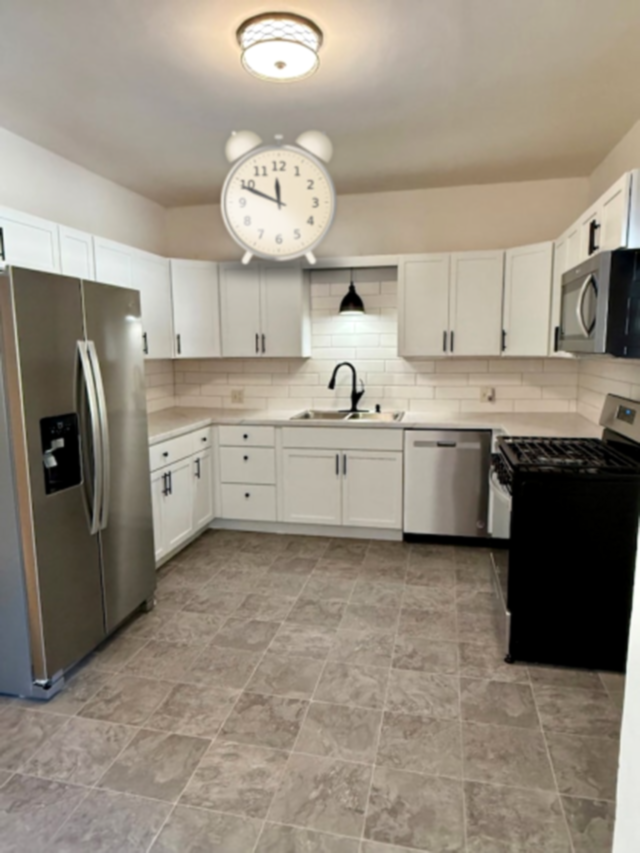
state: 11:49
